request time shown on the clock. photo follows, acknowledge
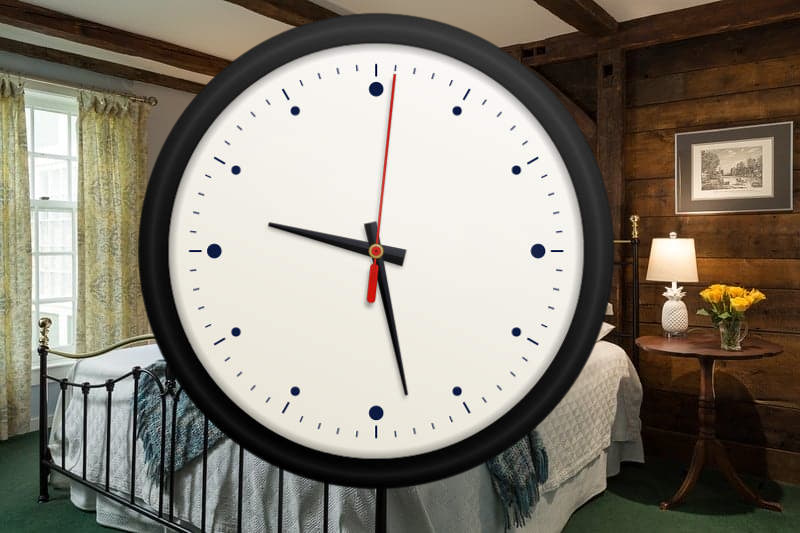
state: 9:28:01
